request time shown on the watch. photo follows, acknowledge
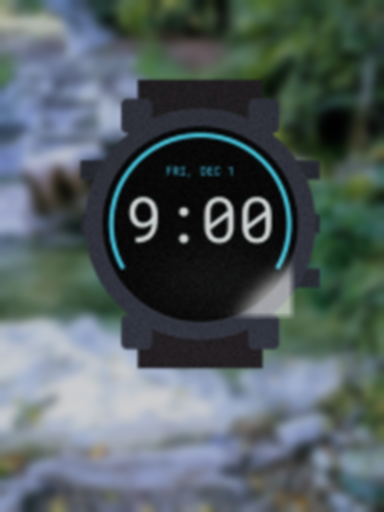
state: 9:00
